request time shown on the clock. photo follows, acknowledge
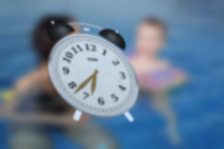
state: 6:38
